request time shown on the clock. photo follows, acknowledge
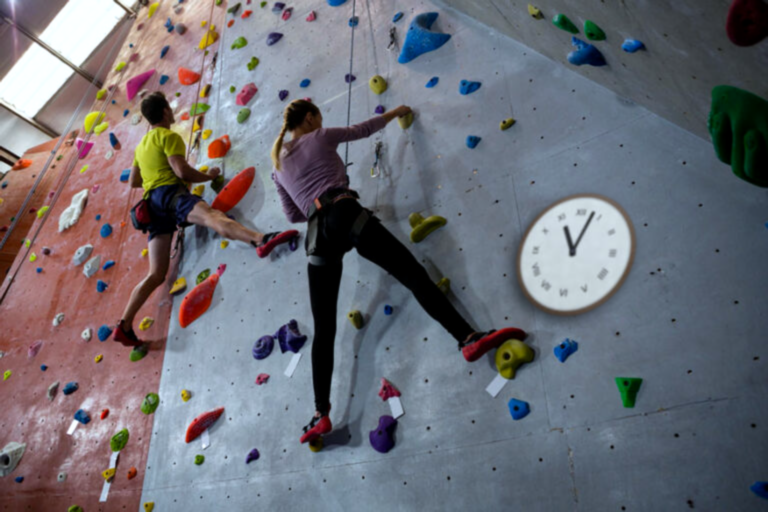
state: 11:03
